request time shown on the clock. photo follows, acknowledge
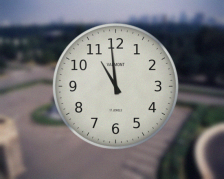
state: 10:59
